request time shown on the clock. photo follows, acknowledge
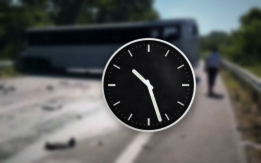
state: 10:27
